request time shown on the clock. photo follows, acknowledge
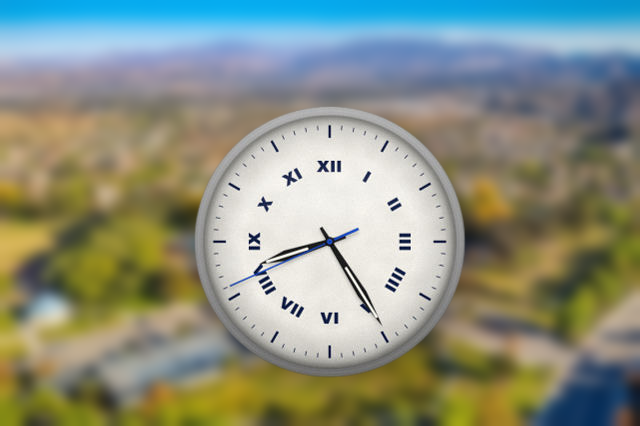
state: 8:24:41
